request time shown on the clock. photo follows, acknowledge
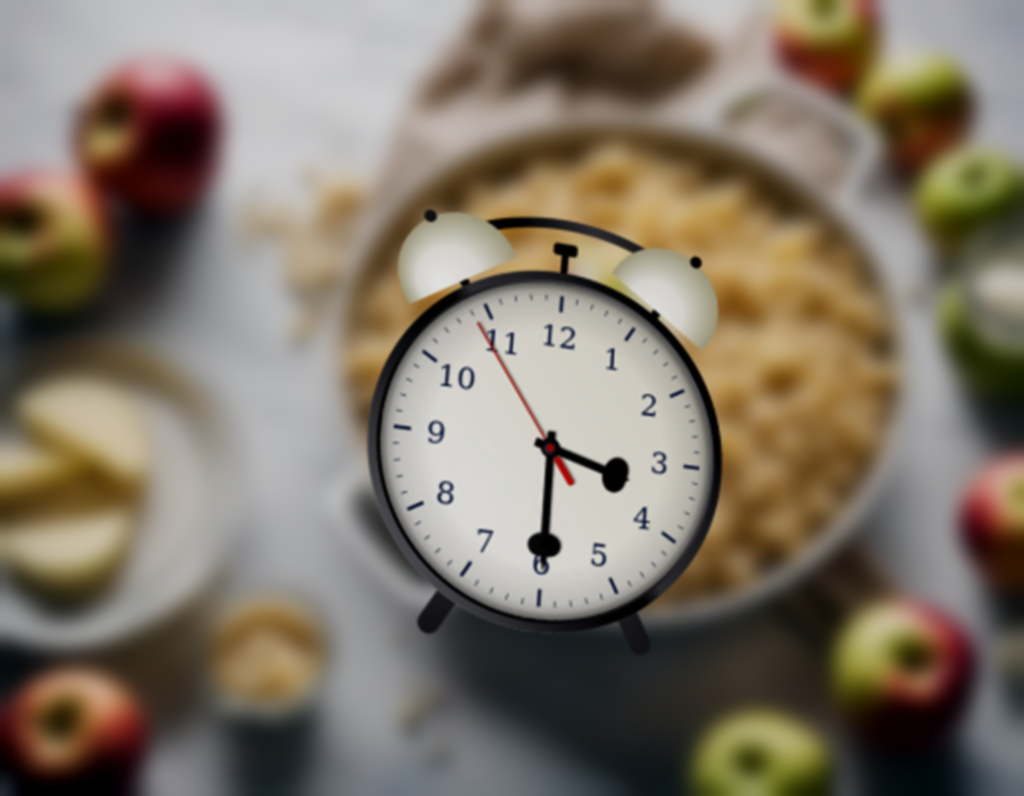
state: 3:29:54
